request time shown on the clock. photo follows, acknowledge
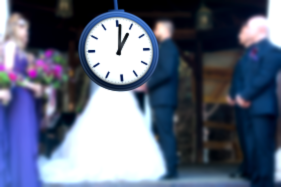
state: 1:01
